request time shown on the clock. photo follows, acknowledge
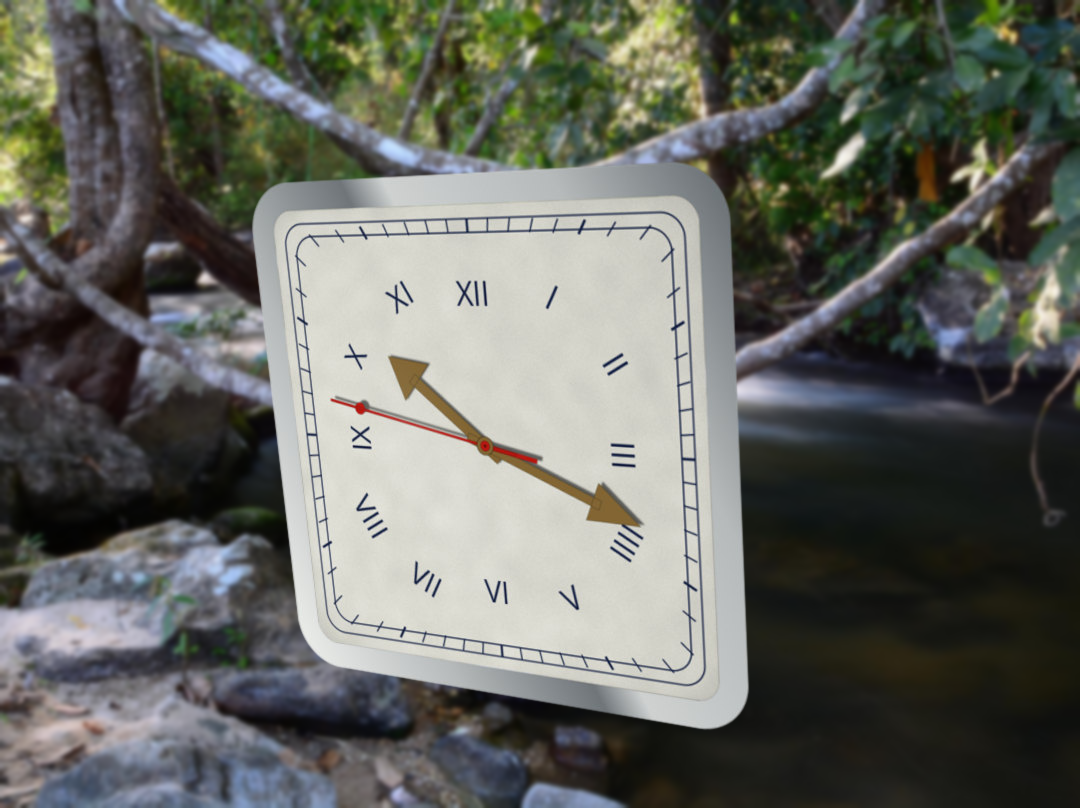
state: 10:18:47
